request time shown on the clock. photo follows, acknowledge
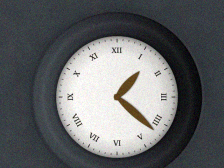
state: 1:22
